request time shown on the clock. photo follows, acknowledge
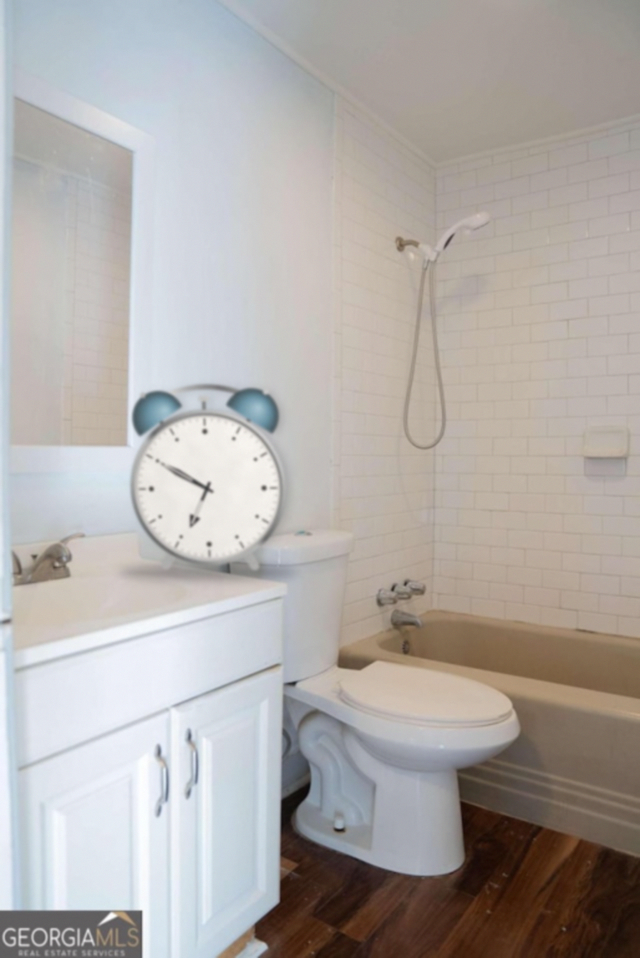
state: 6:50
